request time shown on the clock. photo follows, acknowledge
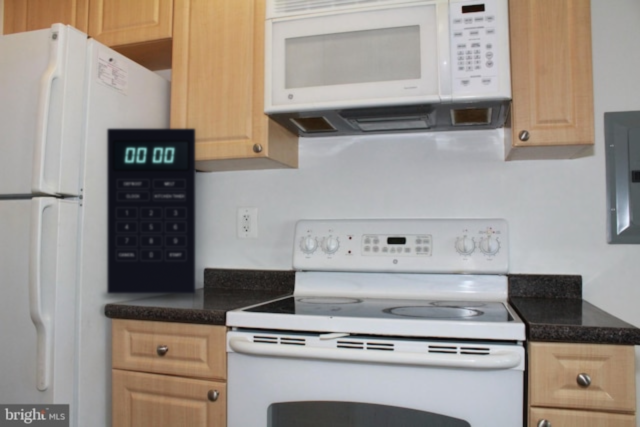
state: 0:00
